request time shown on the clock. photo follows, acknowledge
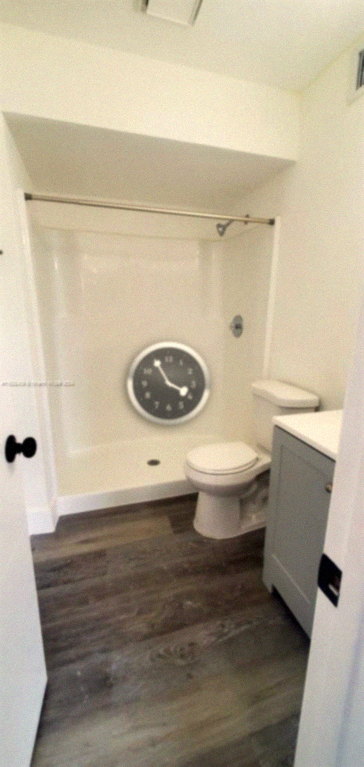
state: 3:55
